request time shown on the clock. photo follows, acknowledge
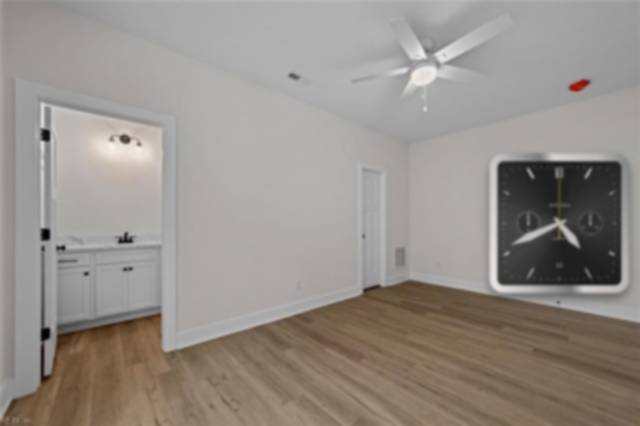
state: 4:41
